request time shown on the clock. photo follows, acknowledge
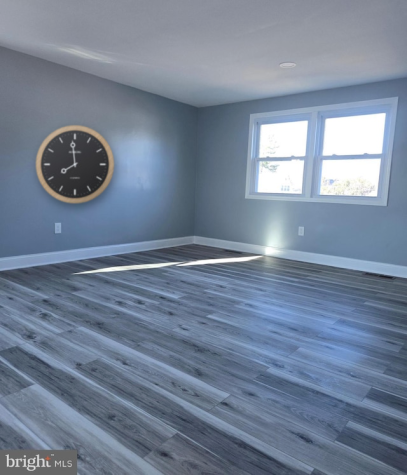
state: 7:59
